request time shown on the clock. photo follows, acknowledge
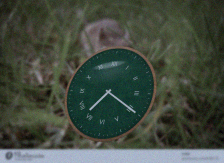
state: 7:20
